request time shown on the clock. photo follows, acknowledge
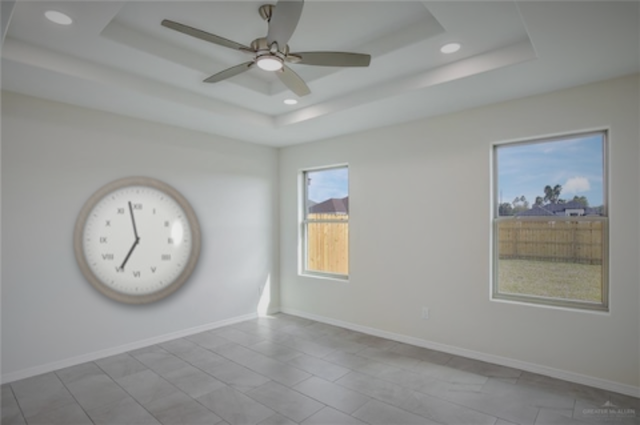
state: 6:58
